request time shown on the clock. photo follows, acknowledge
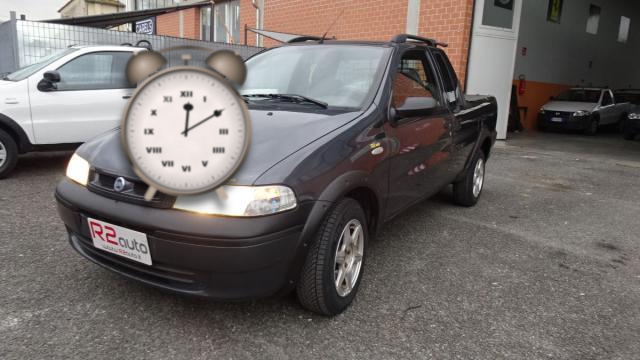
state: 12:10
